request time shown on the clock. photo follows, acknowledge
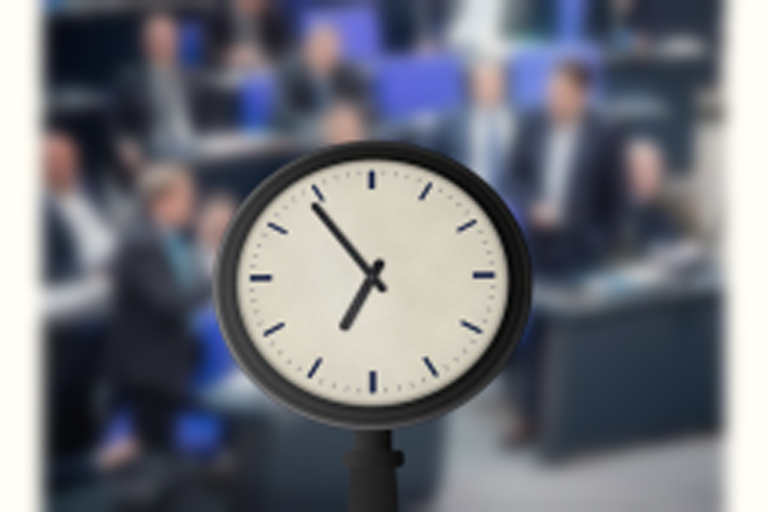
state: 6:54
